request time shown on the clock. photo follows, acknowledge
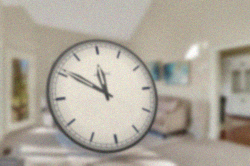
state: 11:51
